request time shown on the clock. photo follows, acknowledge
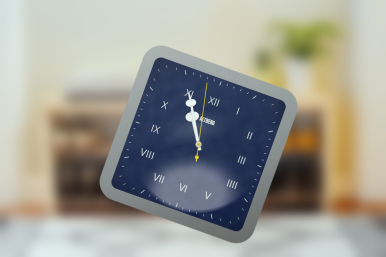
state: 10:54:58
